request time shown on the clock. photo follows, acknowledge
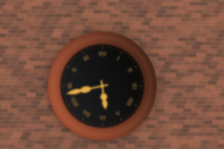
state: 5:43
